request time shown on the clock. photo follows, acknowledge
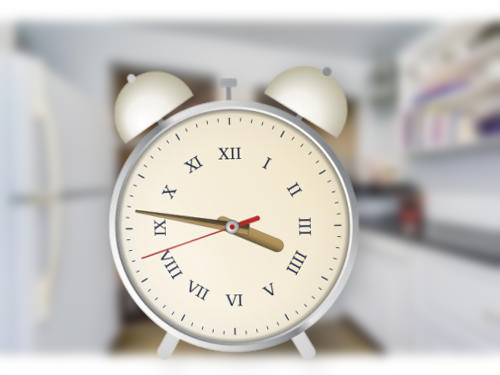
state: 3:46:42
